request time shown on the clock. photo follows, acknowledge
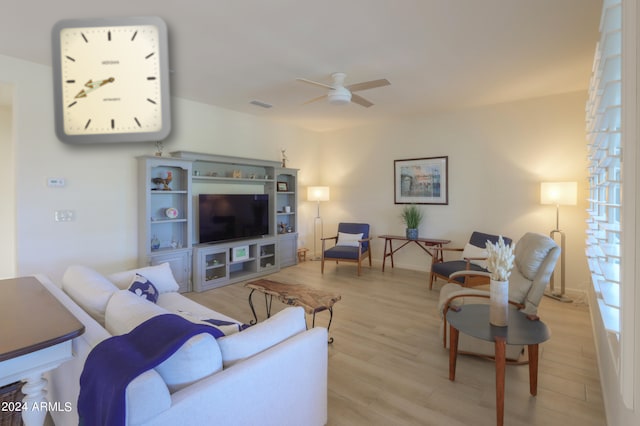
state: 8:41
